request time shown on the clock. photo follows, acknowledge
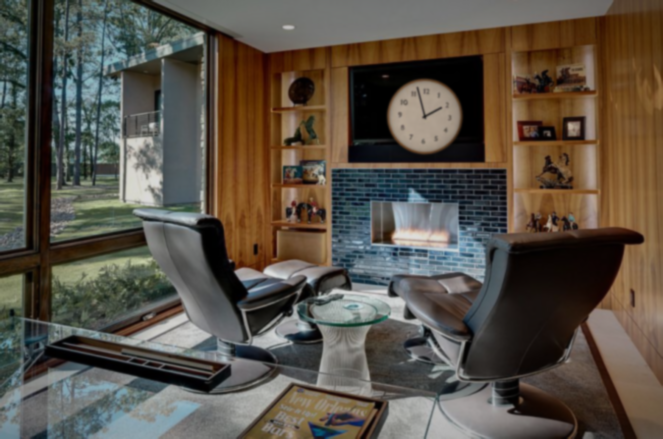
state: 1:57
